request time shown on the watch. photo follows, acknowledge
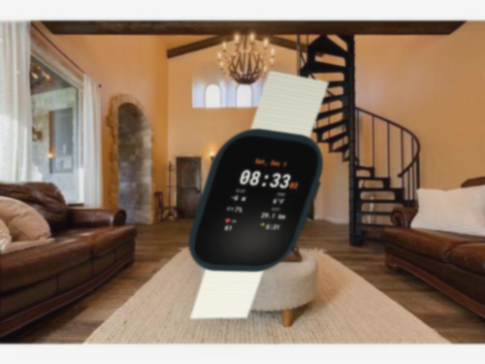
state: 8:33
